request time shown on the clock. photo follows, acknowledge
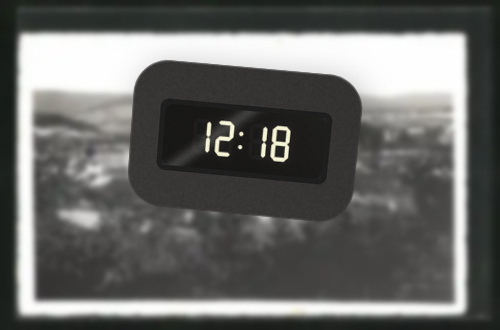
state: 12:18
